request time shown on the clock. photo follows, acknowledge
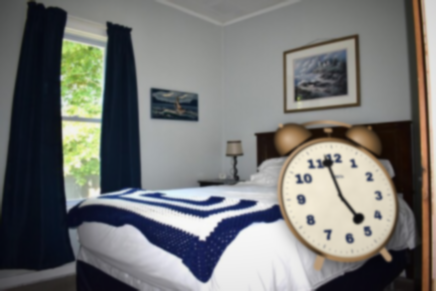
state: 4:58
